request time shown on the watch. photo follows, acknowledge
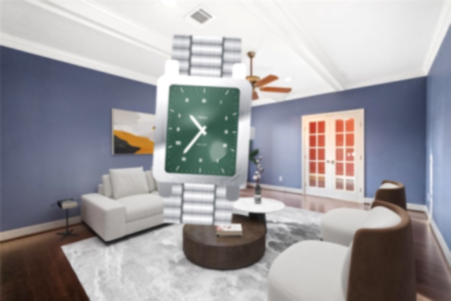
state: 10:36
